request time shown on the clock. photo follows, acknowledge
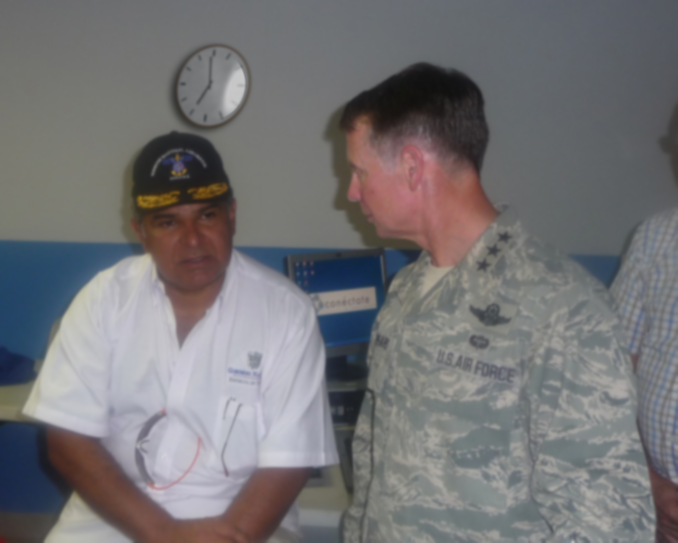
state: 6:59
